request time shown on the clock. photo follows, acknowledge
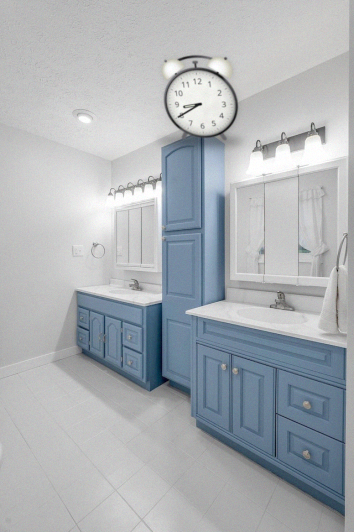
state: 8:40
